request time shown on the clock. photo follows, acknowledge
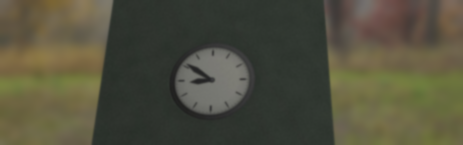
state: 8:51
